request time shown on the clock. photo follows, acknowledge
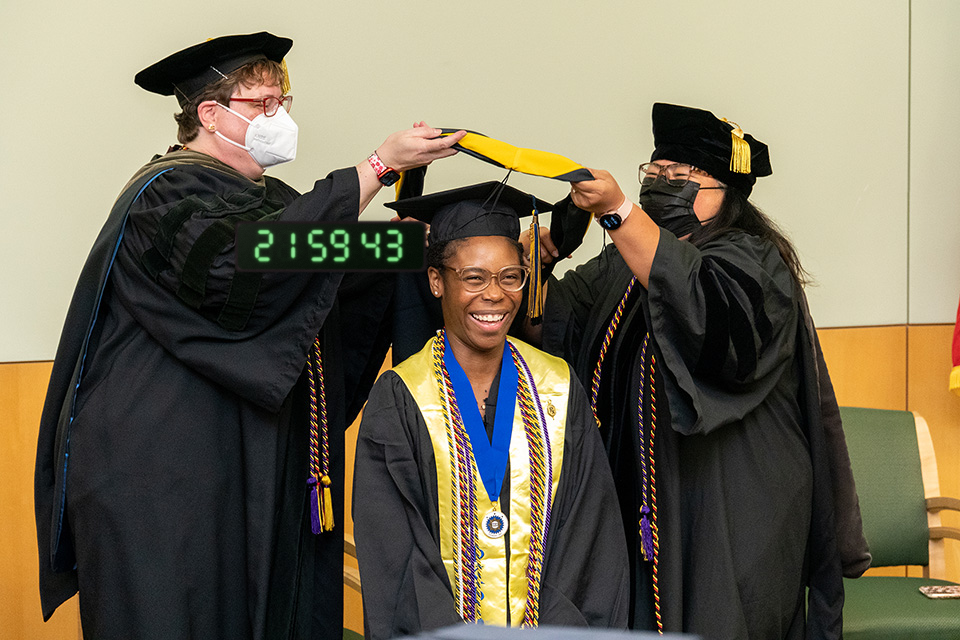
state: 21:59:43
